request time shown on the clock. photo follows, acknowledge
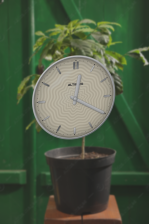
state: 12:20
